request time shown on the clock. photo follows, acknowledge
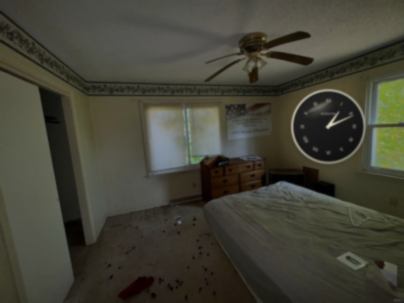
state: 1:11
